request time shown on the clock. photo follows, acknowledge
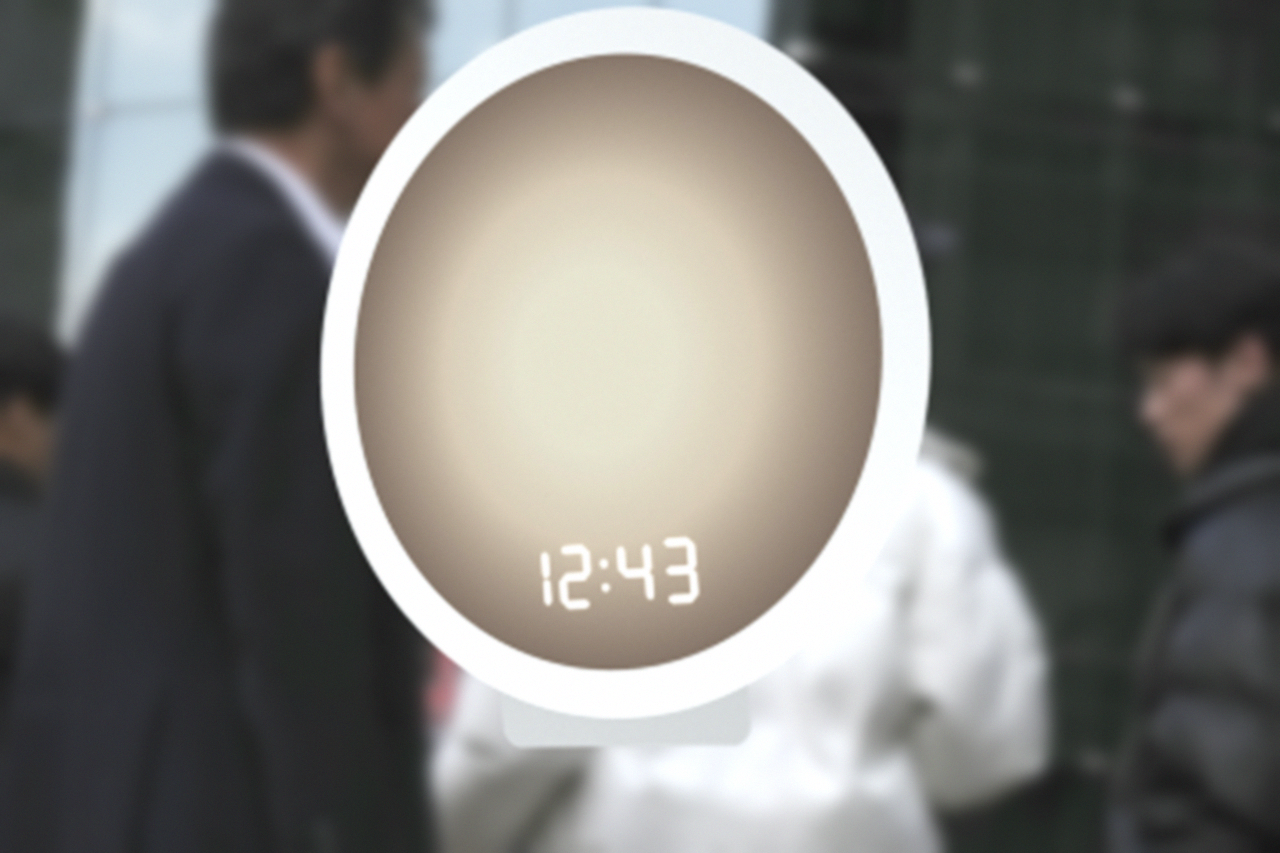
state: 12:43
